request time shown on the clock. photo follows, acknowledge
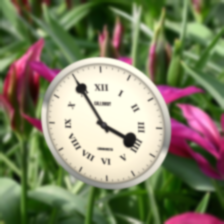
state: 3:55
